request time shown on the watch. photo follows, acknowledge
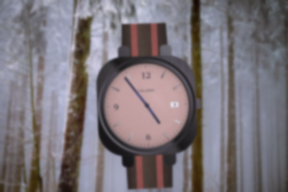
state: 4:54
